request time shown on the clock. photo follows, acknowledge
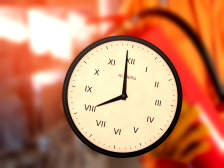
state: 7:59
